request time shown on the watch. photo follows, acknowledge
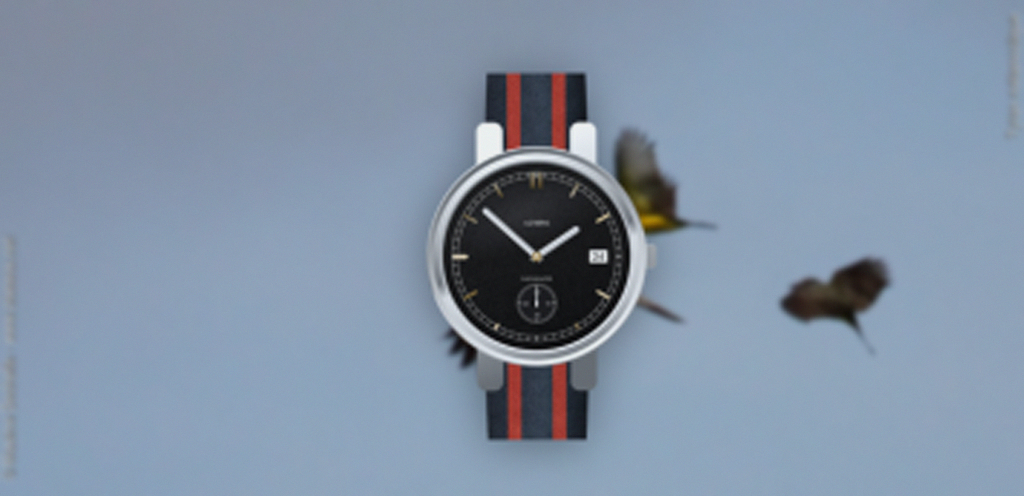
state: 1:52
